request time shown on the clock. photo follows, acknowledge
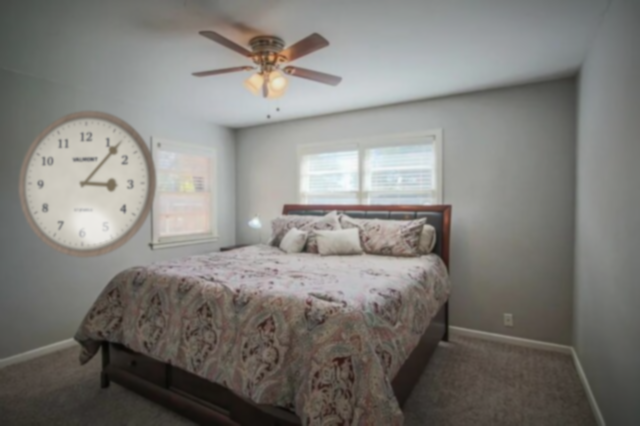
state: 3:07
